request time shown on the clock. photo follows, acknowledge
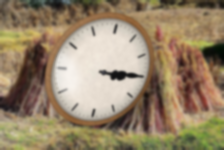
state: 3:15
